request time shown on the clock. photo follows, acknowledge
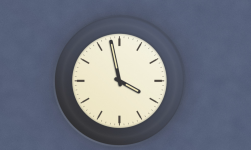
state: 3:58
